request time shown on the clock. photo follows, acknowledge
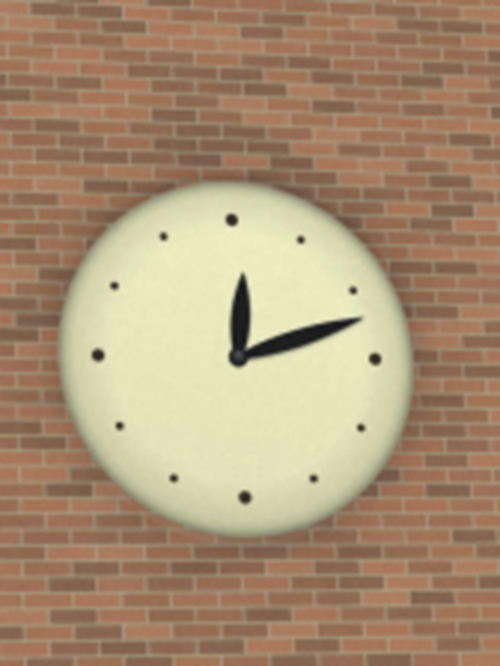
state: 12:12
